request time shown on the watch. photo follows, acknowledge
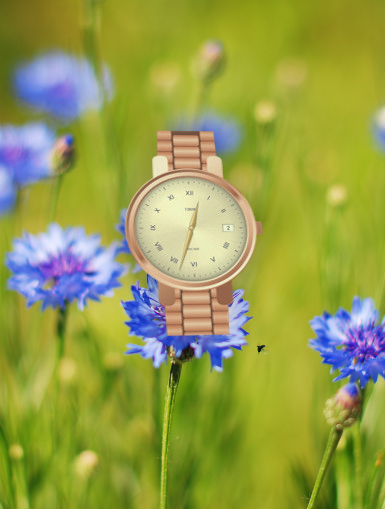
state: 12:33
